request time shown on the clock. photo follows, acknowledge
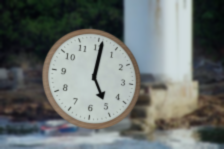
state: 5:01
